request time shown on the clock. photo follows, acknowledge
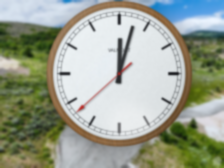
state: 12:02:38
